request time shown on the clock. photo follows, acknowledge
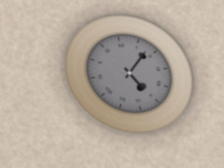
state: 5:08
